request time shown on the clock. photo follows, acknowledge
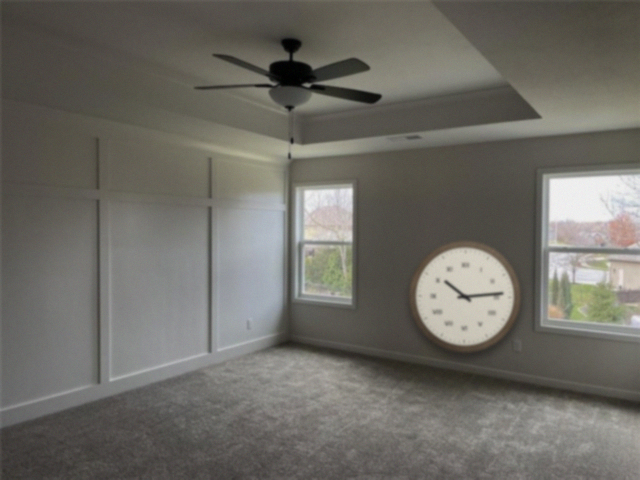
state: 10:14
